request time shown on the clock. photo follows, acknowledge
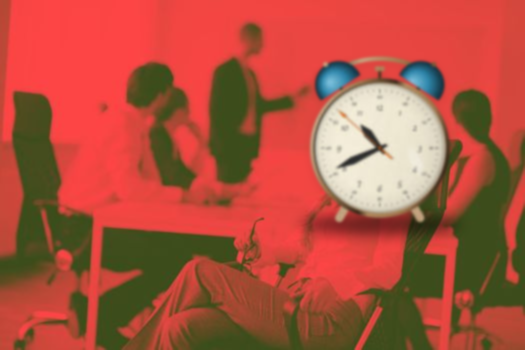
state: 10:40:52
